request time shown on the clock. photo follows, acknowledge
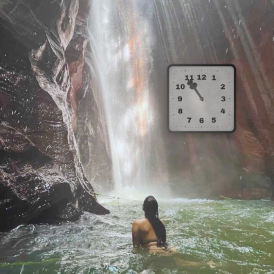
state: 10:54
